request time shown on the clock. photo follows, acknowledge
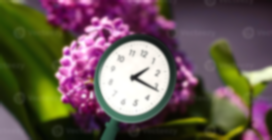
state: 1:16
